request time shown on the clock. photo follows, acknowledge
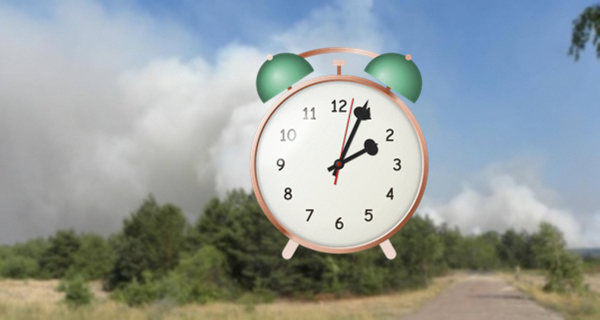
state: 2:04:02
